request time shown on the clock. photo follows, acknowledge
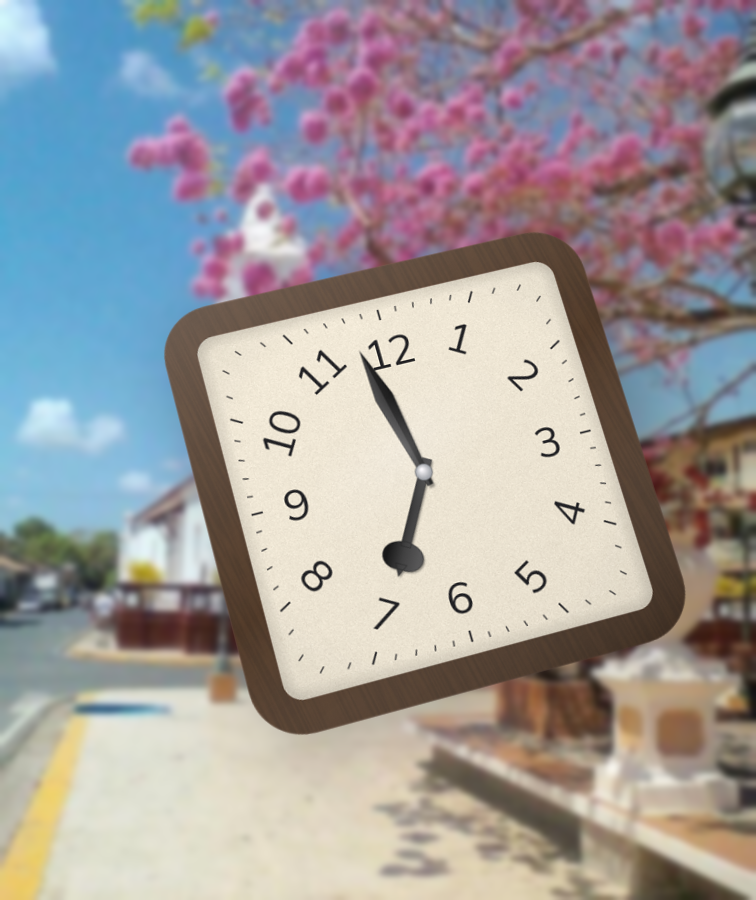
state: 6:58
